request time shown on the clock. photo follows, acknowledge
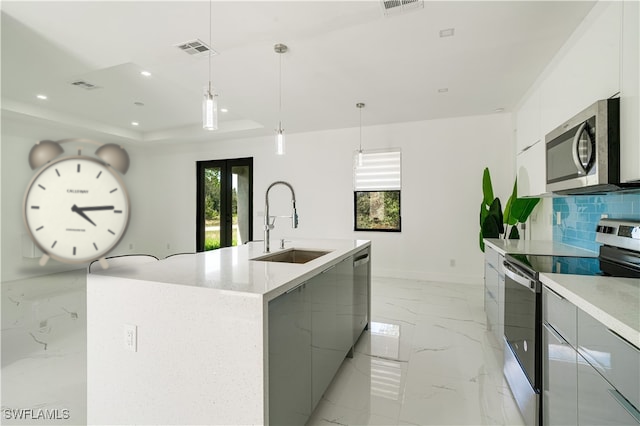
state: 4:14
